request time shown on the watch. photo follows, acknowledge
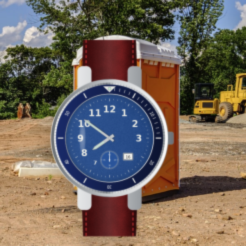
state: 7:51
